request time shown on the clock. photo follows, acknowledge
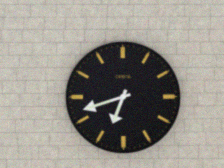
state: 6:42
